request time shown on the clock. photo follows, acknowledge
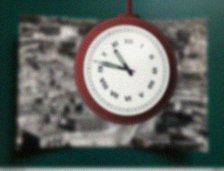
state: 10:47
